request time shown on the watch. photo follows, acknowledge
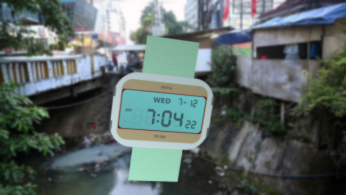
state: 7:04
